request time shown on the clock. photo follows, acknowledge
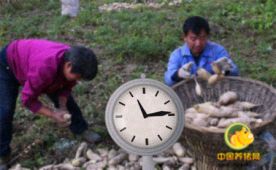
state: 11:14
